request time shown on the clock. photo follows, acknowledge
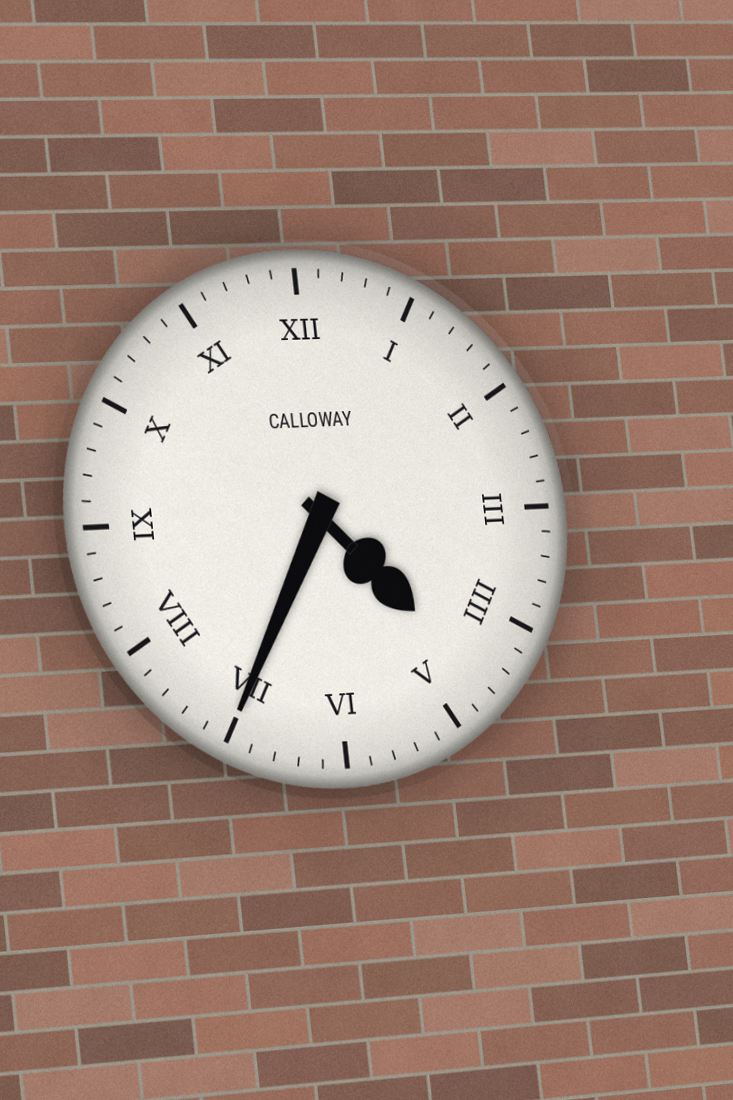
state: 4:35
